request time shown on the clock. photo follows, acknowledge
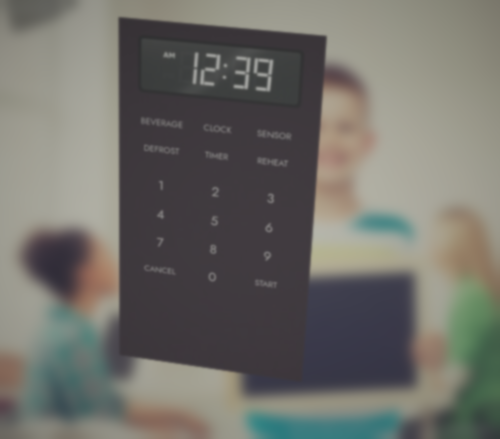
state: 12:39
